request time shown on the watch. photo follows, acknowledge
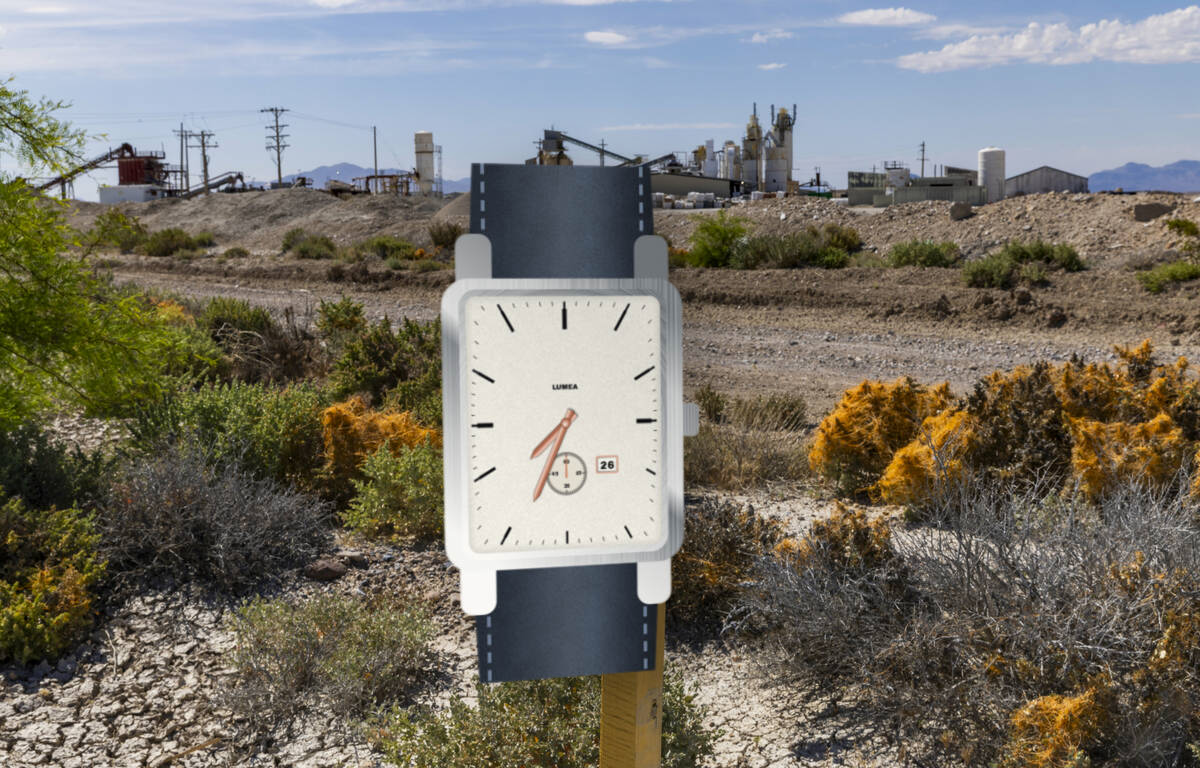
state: 7:34
